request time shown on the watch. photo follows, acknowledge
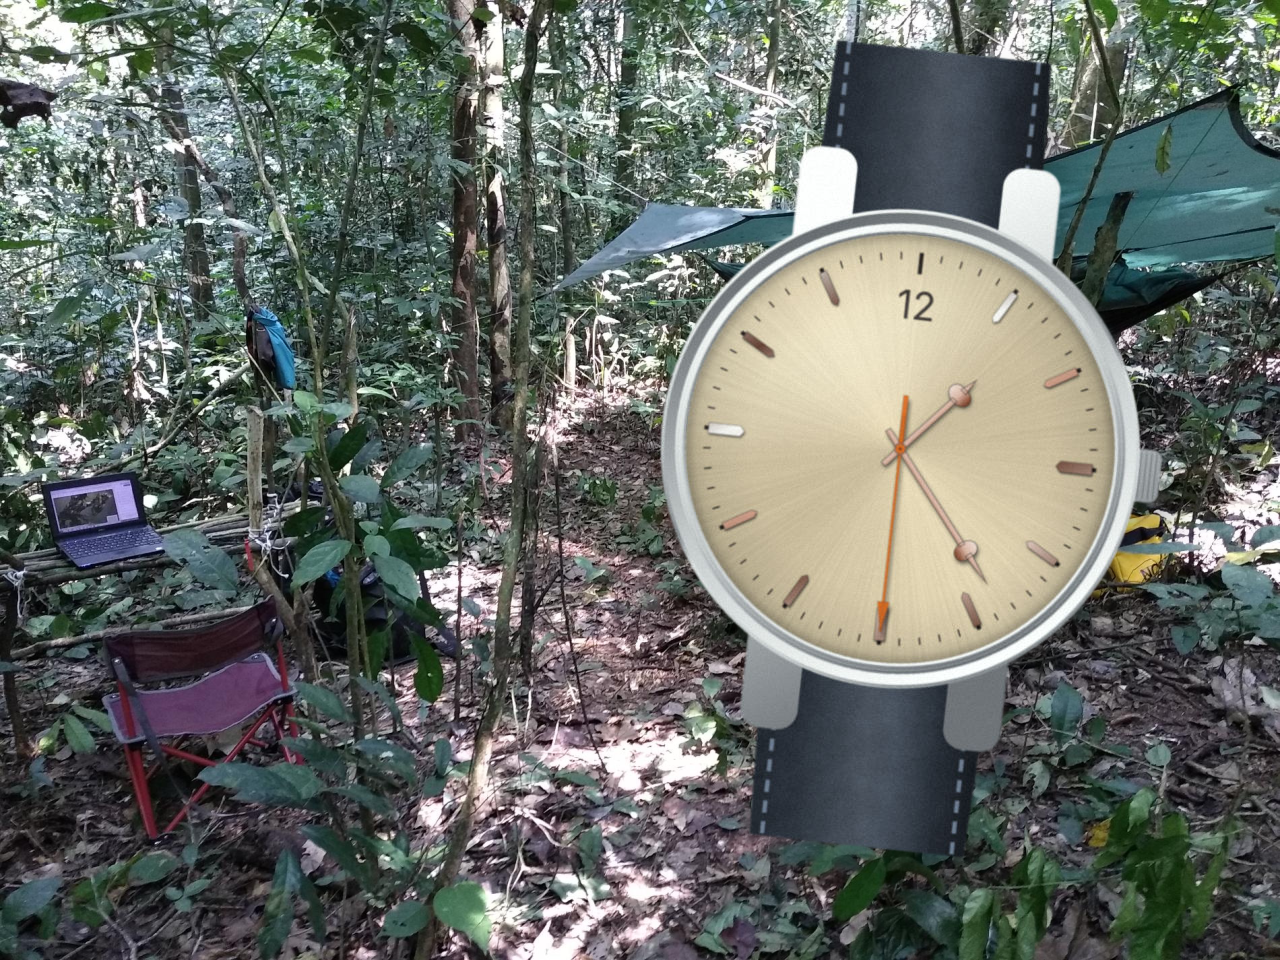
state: 1:23:30
